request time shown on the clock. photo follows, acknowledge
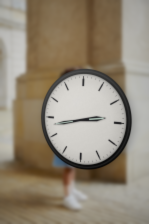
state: 2:43
